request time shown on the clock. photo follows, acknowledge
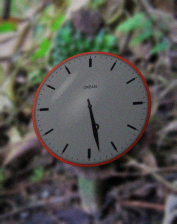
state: 5:28
